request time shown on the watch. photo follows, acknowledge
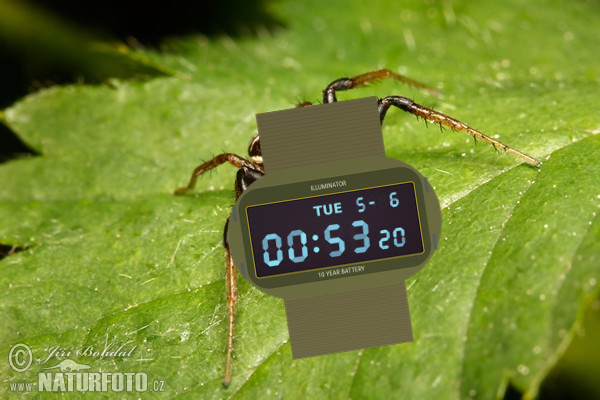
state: 0:53:20
